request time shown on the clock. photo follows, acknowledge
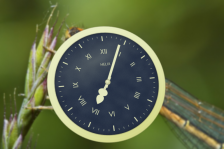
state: 7:04
